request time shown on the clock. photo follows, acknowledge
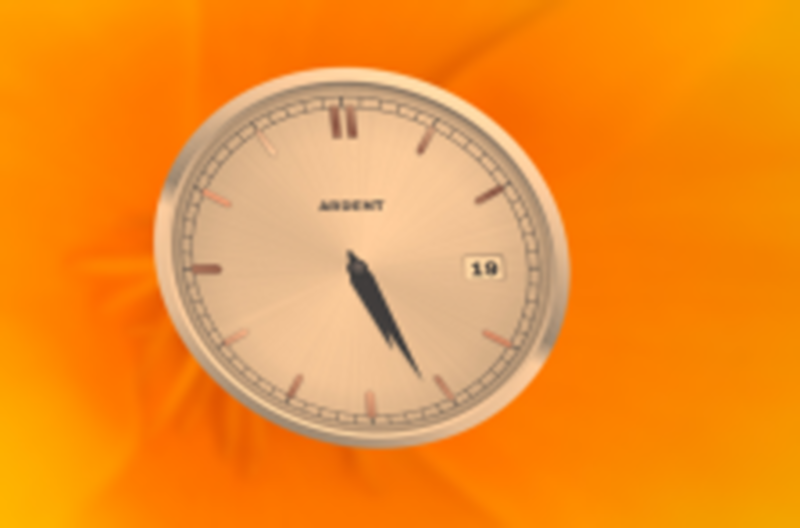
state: 5:26
